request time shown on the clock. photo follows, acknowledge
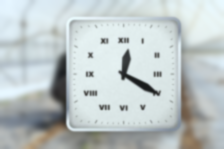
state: 12:20
